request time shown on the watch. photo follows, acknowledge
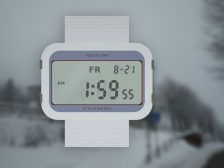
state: 1:59:55
